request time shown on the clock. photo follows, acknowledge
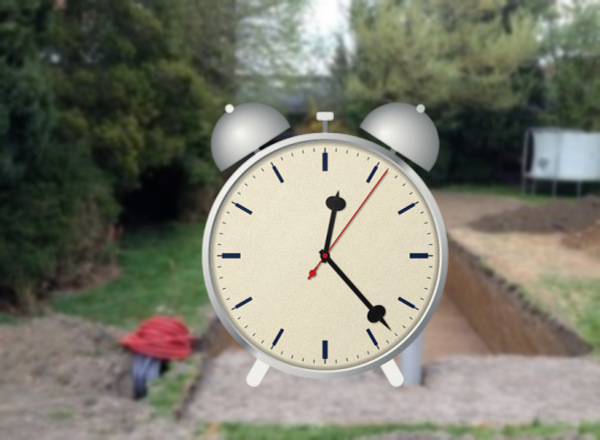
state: 12:23:06
